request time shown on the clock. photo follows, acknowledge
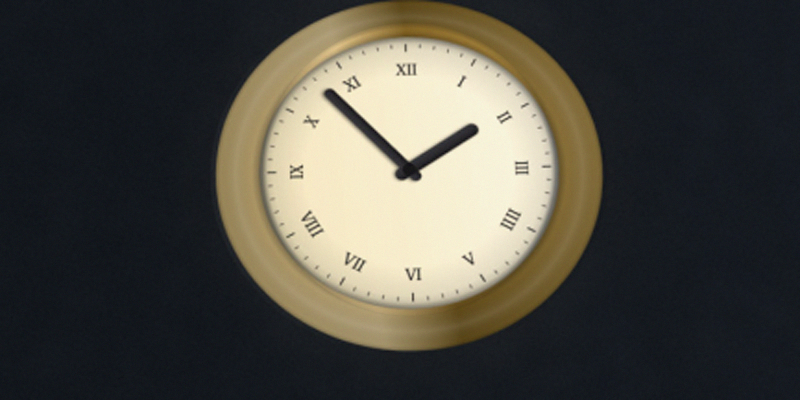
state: 1:53
